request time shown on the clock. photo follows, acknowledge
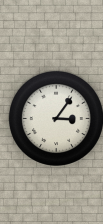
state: 3:06
